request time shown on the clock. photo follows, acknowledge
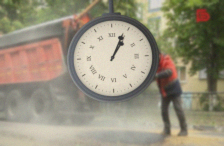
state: 1:04
